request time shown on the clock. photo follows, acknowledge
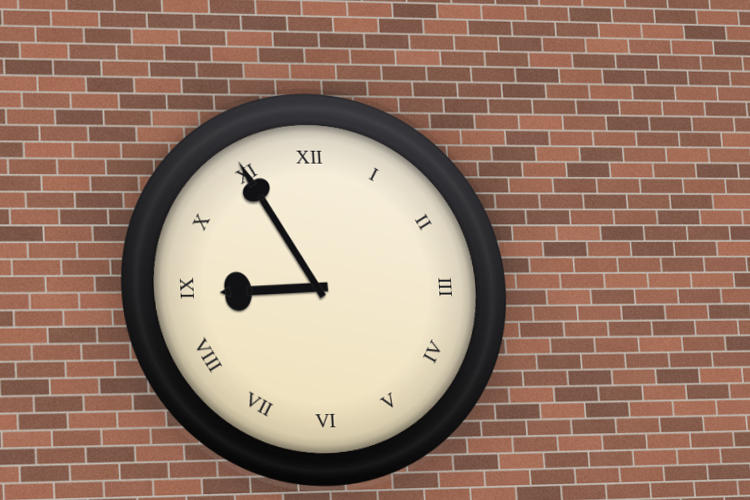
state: 8:55
